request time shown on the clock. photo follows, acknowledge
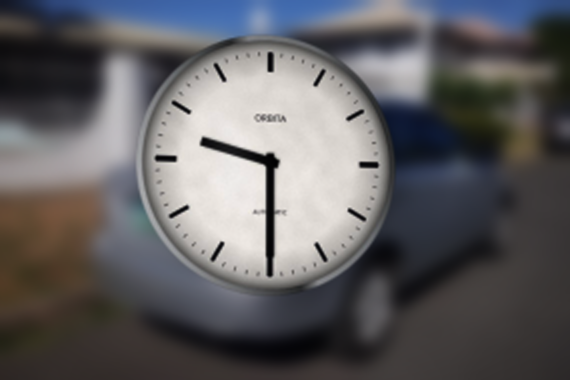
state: 9:30
